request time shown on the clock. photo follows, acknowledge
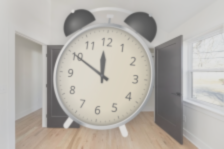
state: 11:50
